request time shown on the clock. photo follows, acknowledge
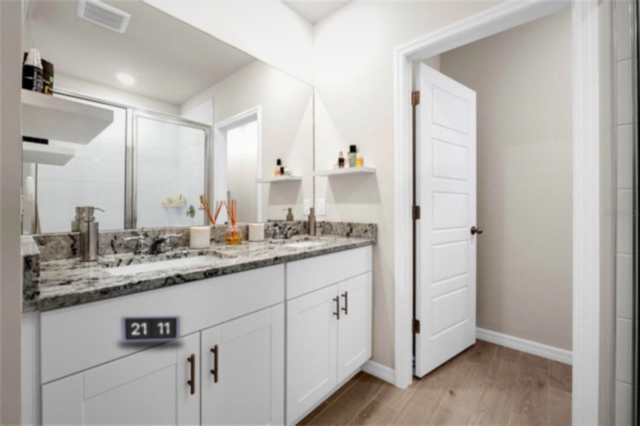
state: 21:11
